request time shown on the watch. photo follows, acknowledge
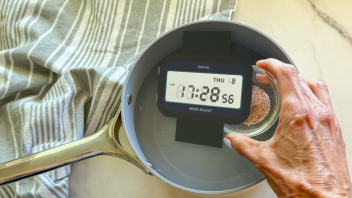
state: 17:28:56
